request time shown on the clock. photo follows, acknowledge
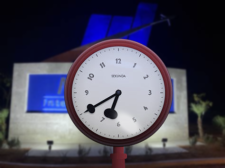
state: 6:40
